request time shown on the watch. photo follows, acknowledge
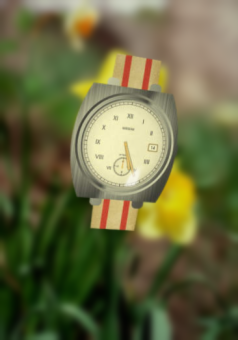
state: 5:26
